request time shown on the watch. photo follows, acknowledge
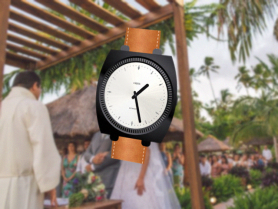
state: 1:27
